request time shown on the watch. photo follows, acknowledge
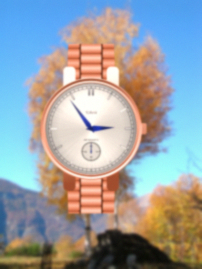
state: 2:54
